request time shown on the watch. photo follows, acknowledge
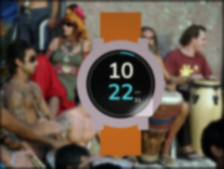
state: 10:22
